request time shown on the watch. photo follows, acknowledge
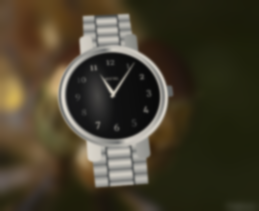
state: 11:06
